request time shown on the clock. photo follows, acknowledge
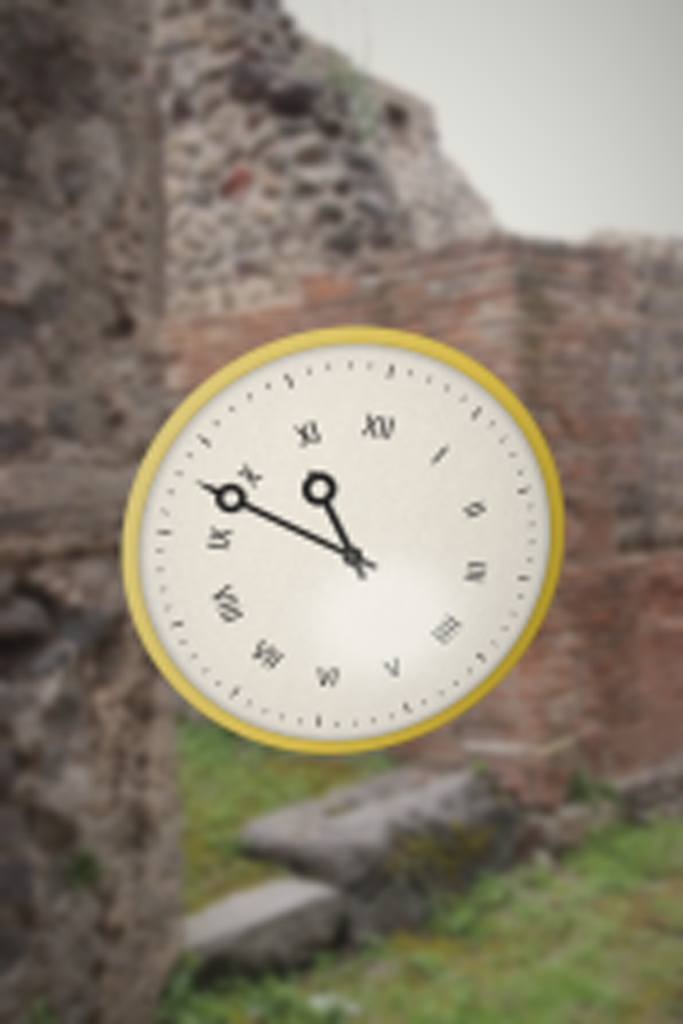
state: 10:48
